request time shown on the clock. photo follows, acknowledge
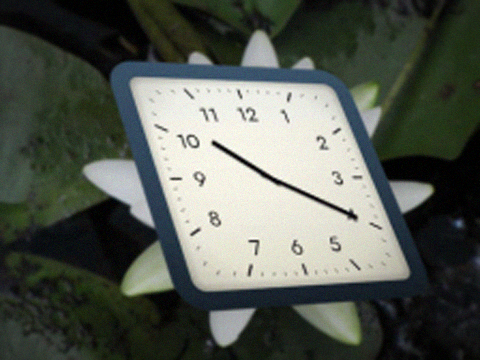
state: 10:20
